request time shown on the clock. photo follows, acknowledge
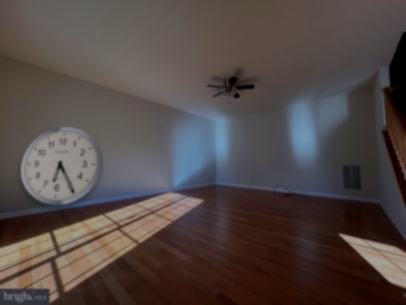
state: 6:25
